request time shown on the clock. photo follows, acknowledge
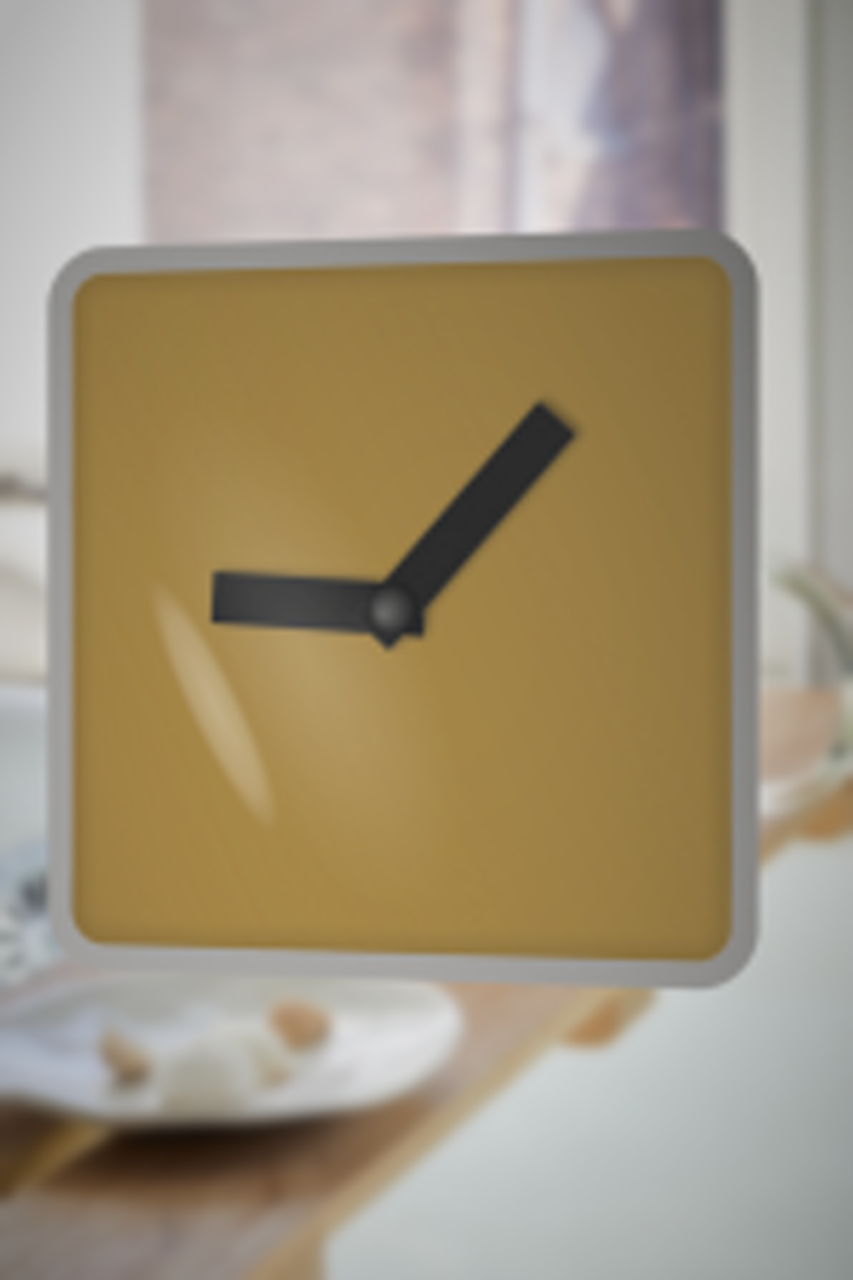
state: 9:07
